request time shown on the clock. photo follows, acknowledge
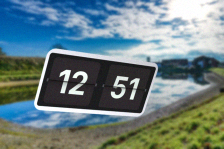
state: 12:51
